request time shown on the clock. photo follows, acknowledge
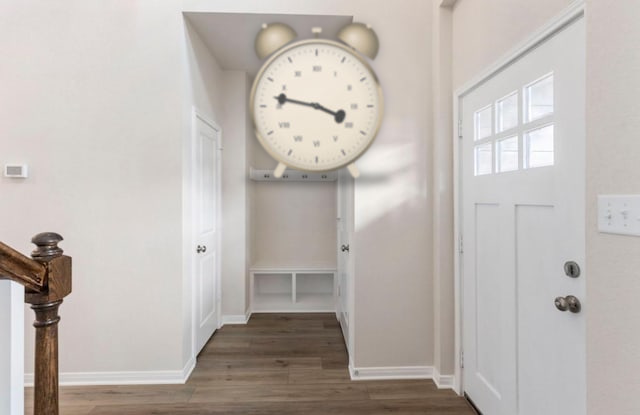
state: 3:47
